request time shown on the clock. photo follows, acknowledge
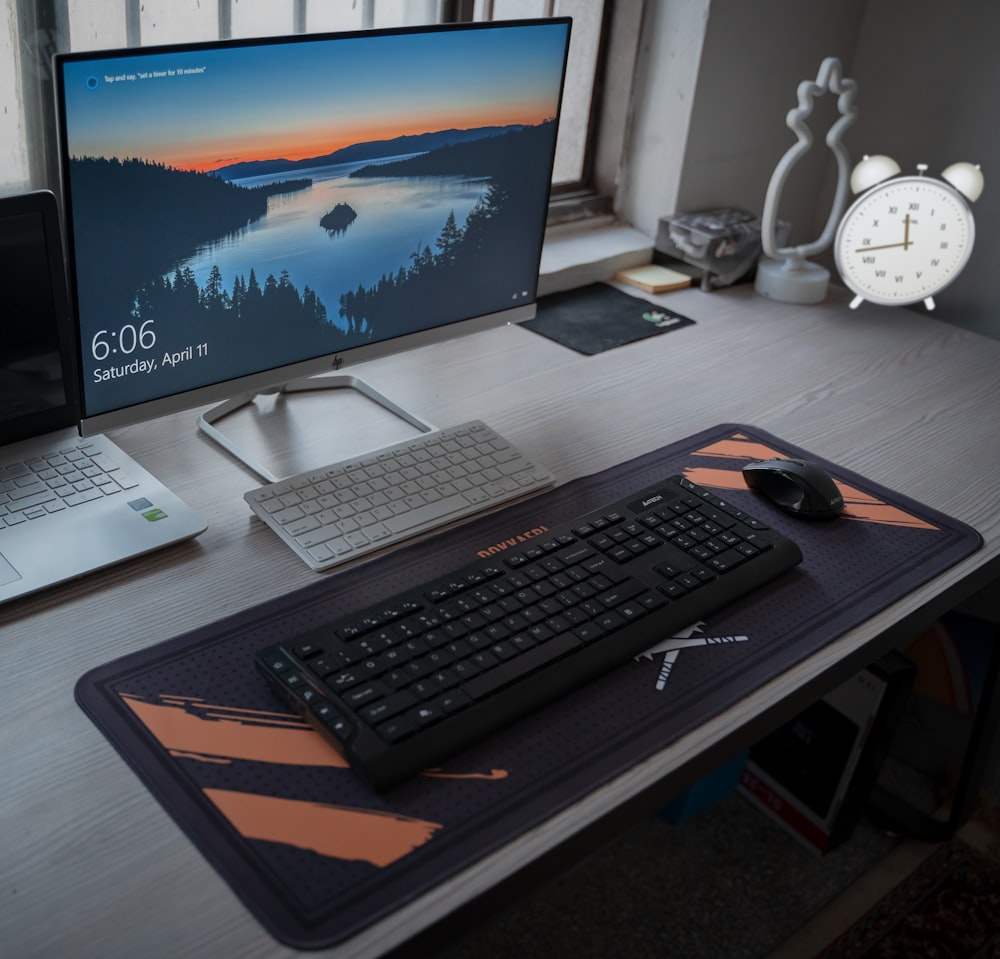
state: 11:43
